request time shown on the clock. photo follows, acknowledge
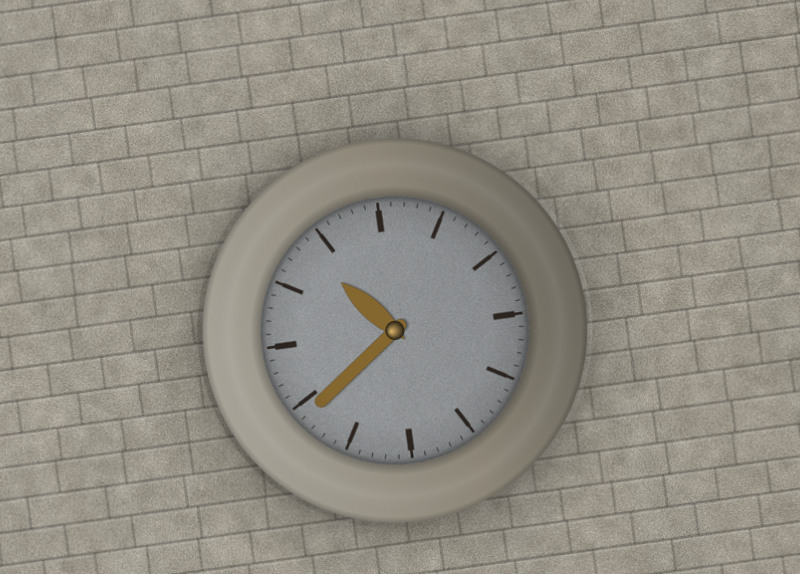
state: 10:39
